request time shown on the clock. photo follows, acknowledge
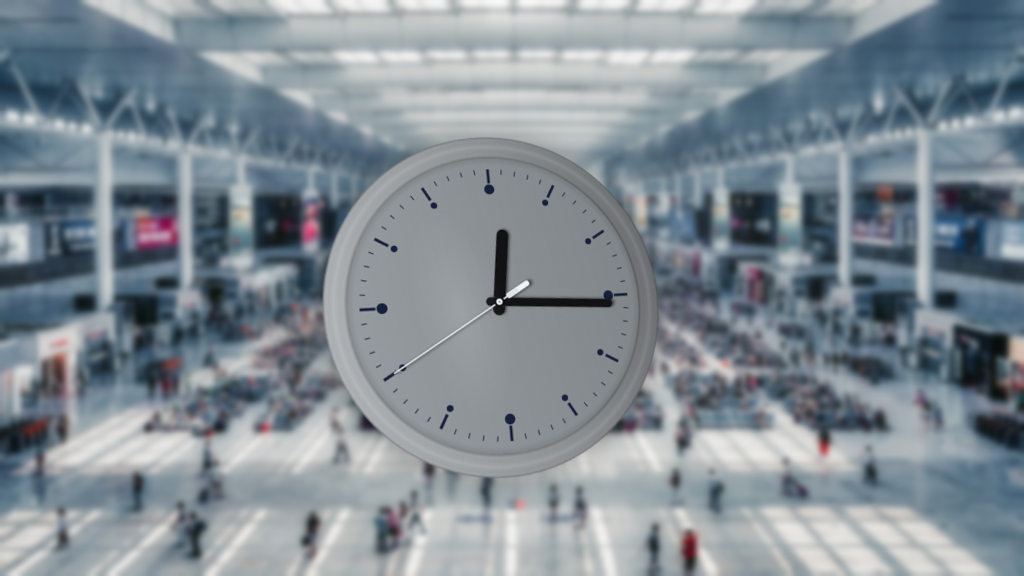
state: 12:15:40
